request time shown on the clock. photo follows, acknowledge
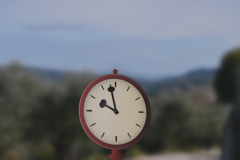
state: 9:58
